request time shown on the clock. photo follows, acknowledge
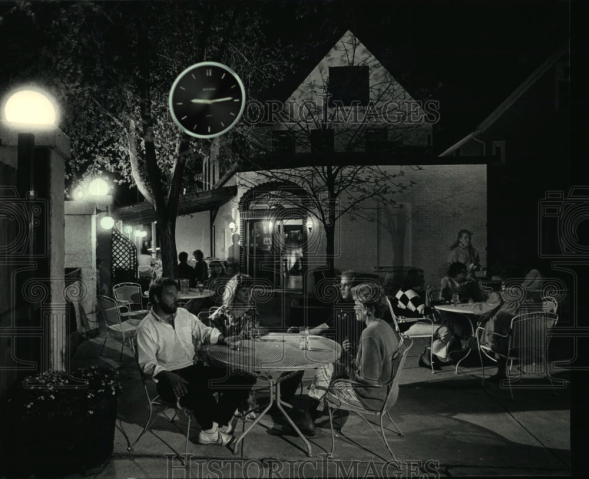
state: 9:14
